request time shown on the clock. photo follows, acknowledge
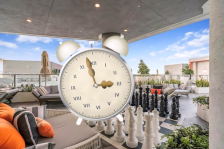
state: 2:58
